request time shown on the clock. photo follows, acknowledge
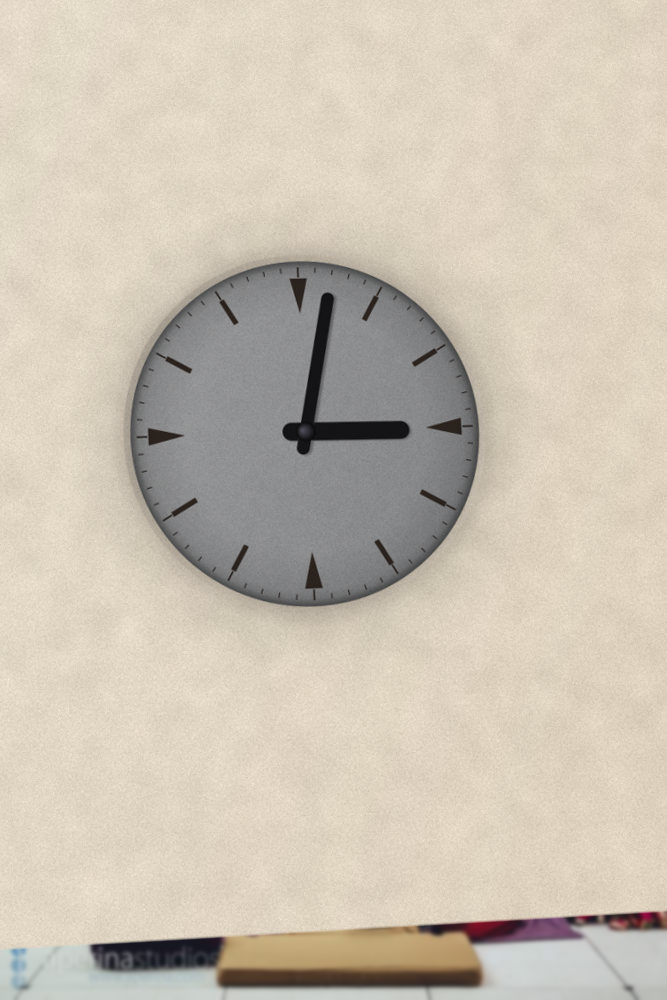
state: 3:02
